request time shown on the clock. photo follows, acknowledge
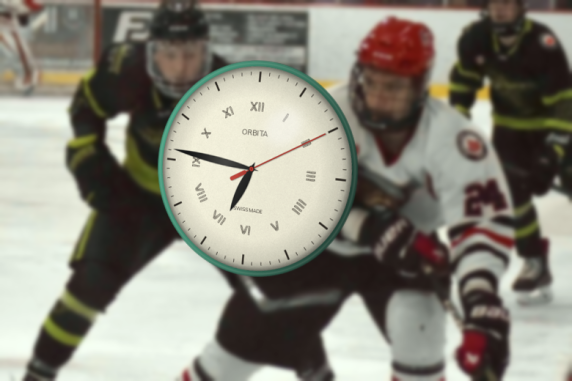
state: 6:46:10
